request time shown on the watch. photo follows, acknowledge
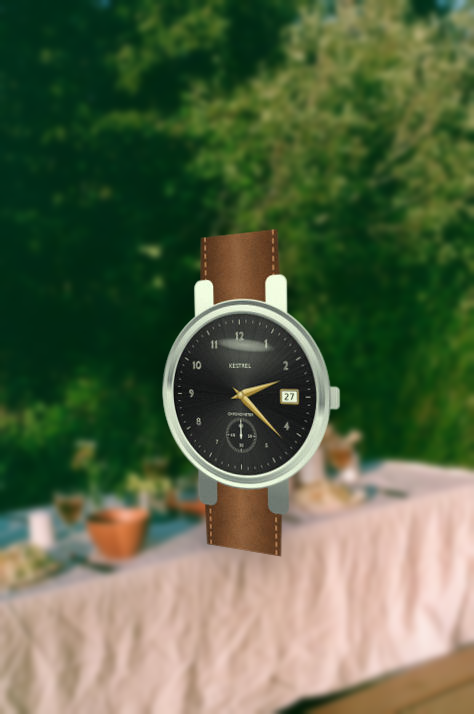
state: 2:22
